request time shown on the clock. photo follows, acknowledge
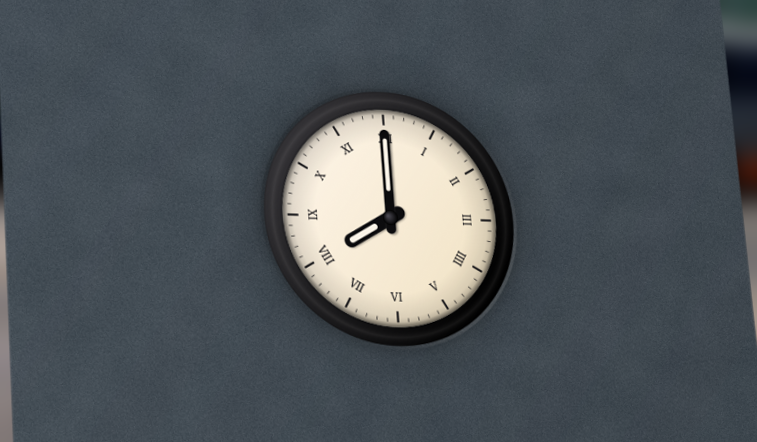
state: 8:00
